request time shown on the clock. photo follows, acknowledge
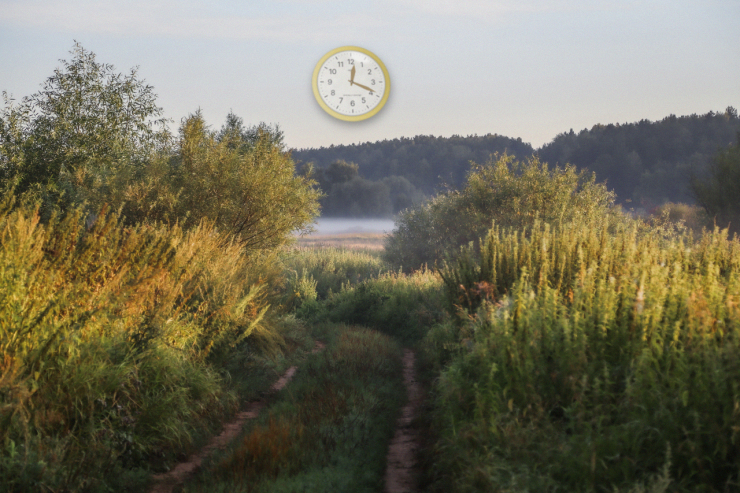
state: 12:19
